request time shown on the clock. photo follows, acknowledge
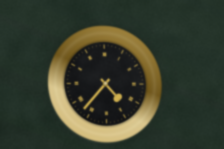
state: 4:37
